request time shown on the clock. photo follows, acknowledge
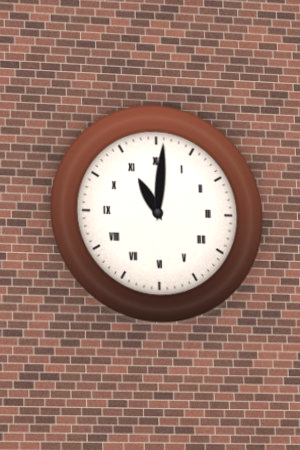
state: 11:01
